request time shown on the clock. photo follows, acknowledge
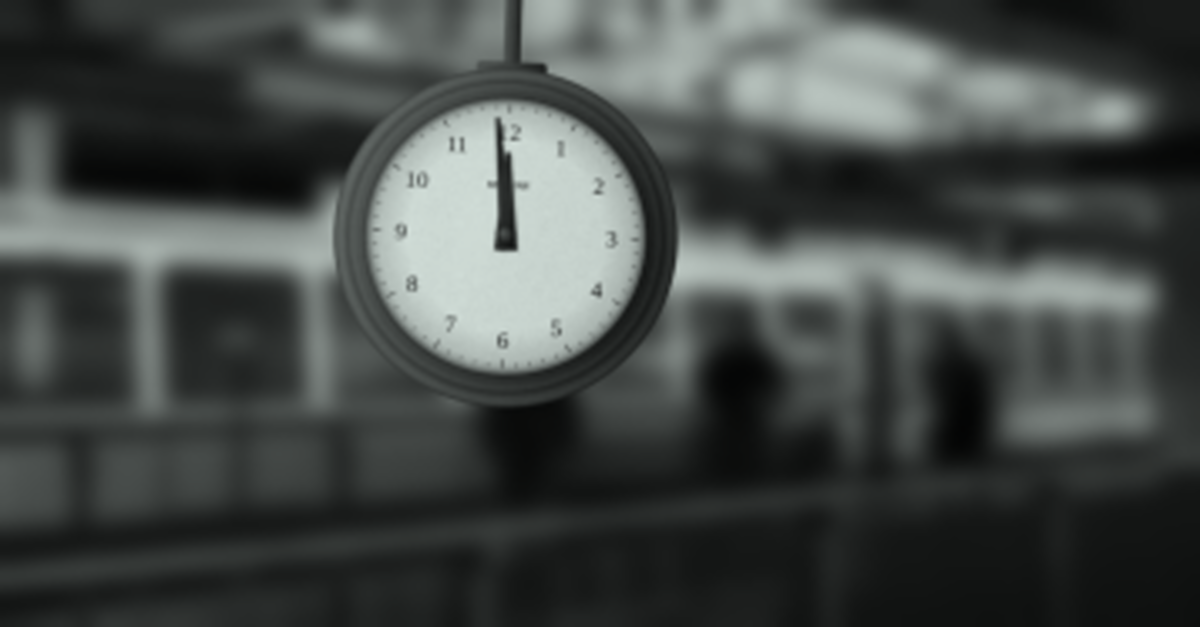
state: 11:59
